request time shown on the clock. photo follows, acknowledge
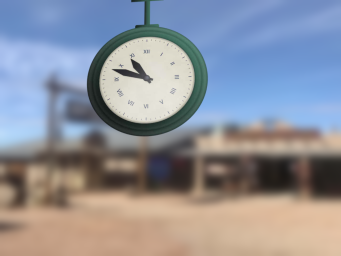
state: 10:48
